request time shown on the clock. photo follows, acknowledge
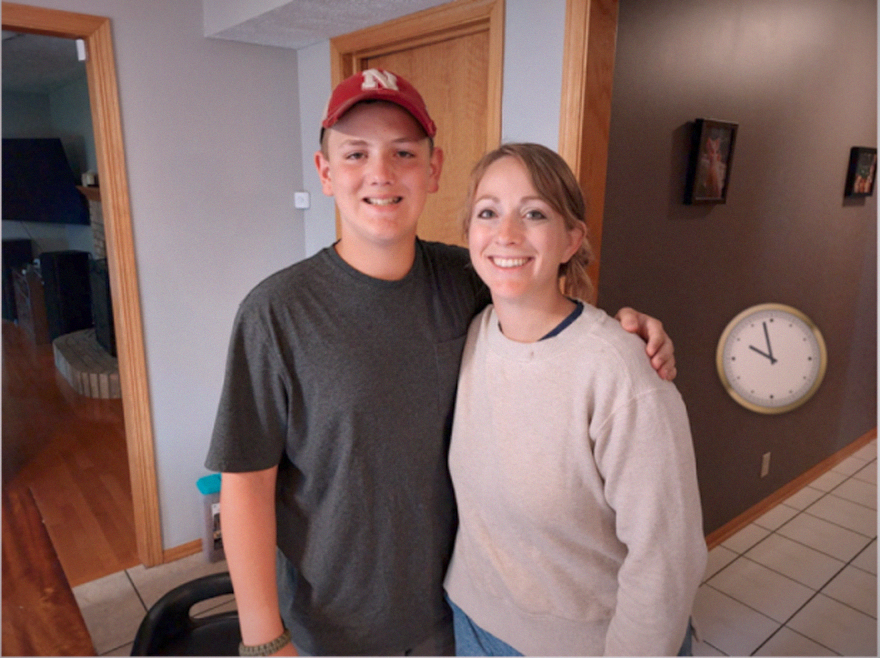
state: 9:58
